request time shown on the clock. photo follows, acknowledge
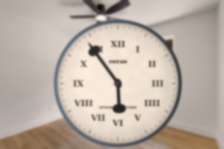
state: 5:54
